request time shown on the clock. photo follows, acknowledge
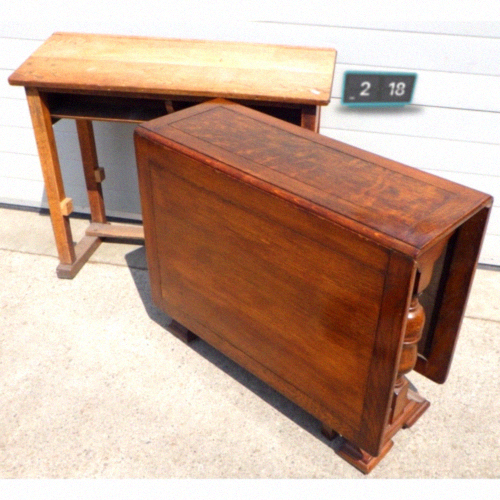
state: 2:18
